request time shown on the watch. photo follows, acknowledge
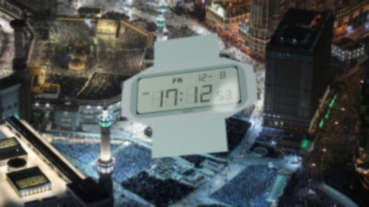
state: 17:12
